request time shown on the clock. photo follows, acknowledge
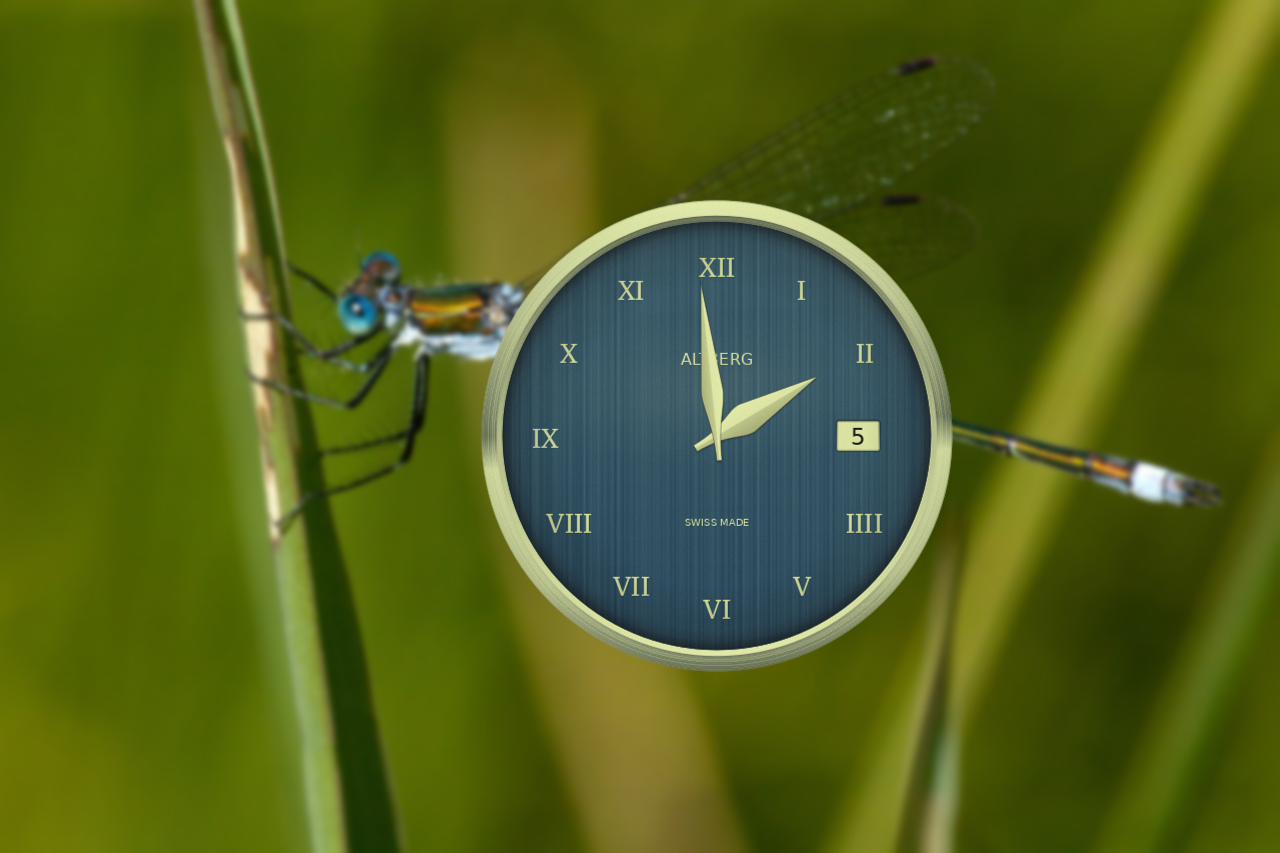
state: 1:59
